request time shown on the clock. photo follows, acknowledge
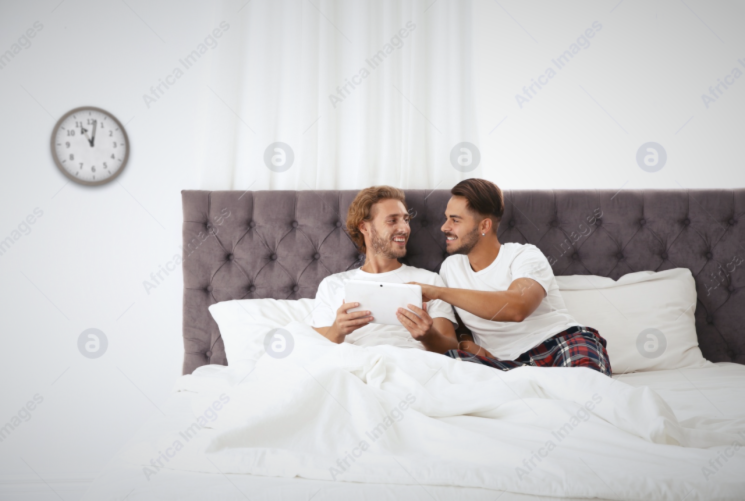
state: 11:02
